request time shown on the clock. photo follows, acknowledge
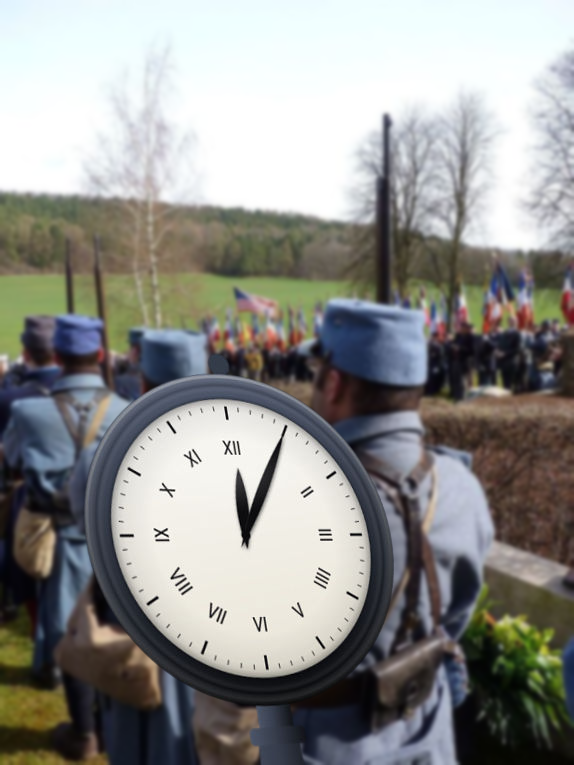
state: 12:05
